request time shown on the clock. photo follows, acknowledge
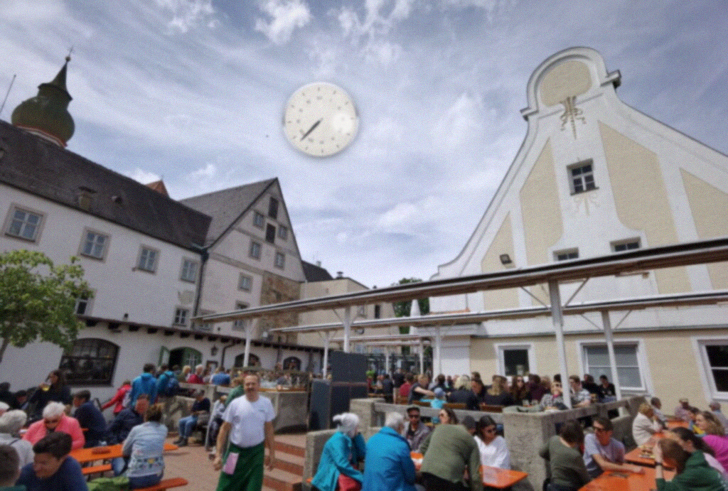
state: 7:38
